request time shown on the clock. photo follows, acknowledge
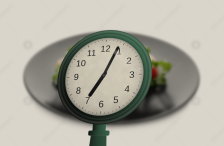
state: 7:04
